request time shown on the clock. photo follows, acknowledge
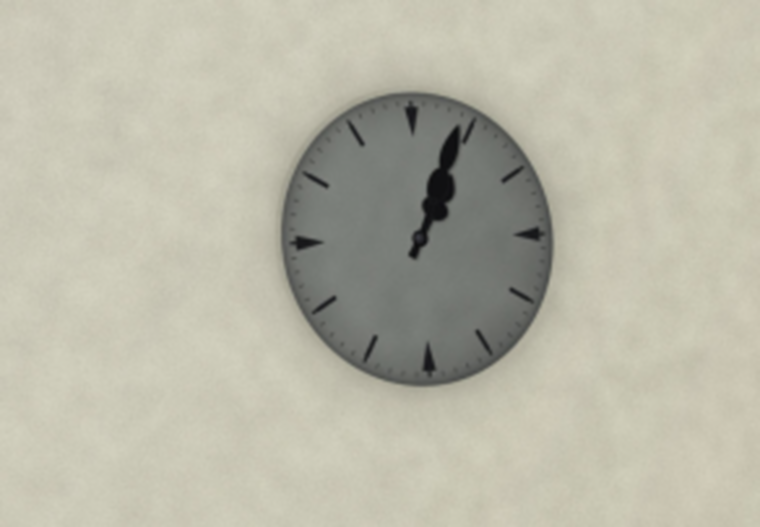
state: 1:04
